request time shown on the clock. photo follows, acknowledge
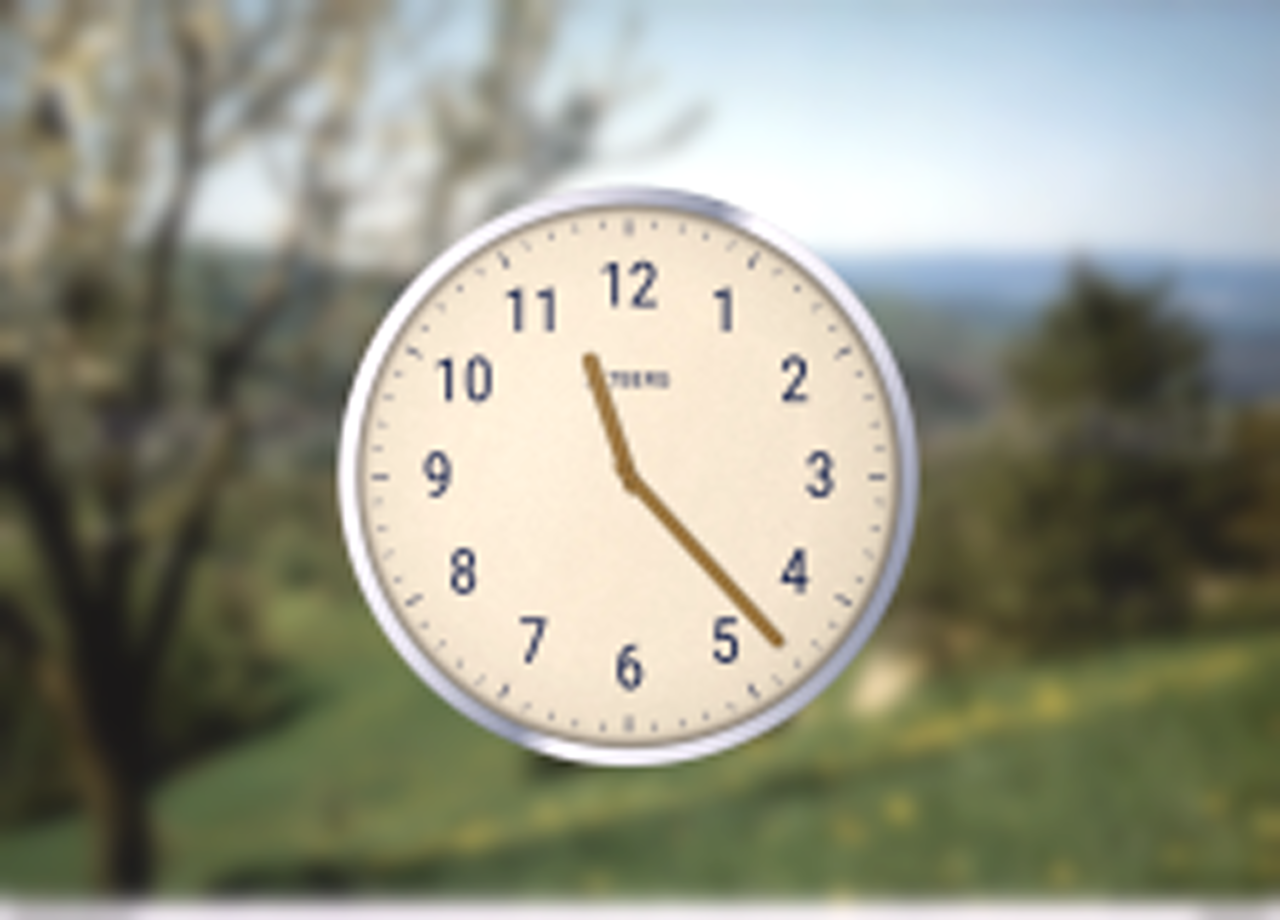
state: 11:23
